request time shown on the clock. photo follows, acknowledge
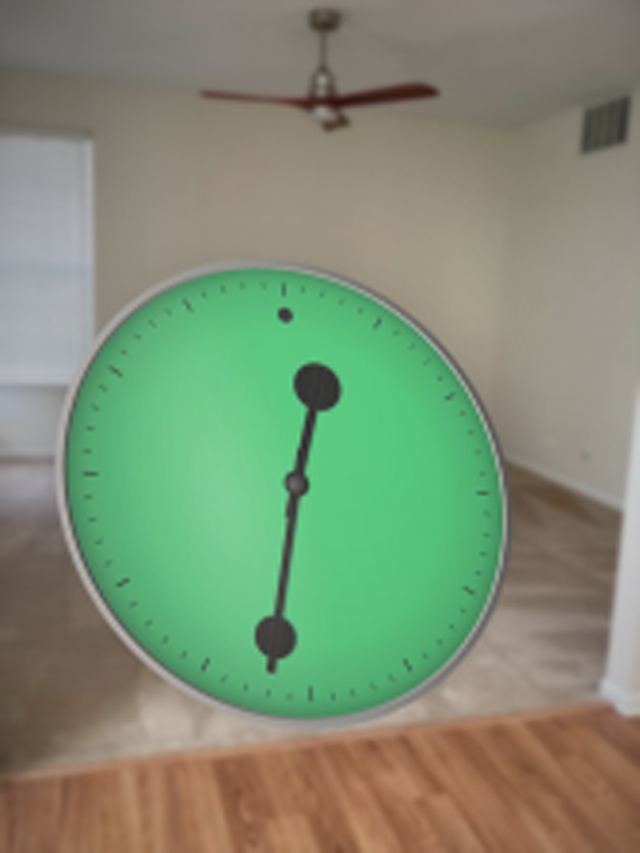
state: 12:32
